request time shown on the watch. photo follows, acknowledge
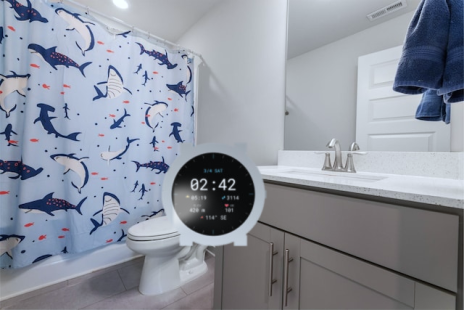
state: 2:42
